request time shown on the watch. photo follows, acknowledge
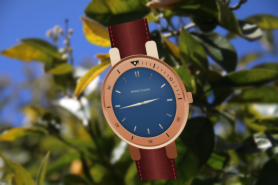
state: 2:44
